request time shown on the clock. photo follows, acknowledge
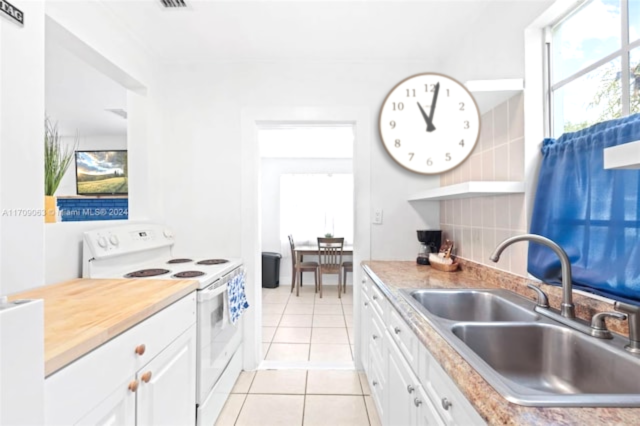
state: 11:02
